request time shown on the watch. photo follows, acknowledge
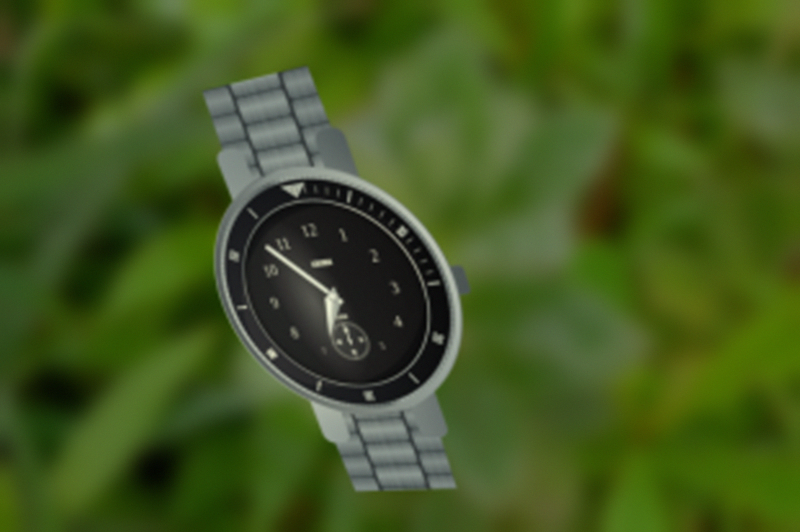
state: 6:53
